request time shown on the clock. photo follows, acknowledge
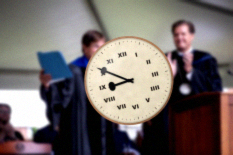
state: 8:51
